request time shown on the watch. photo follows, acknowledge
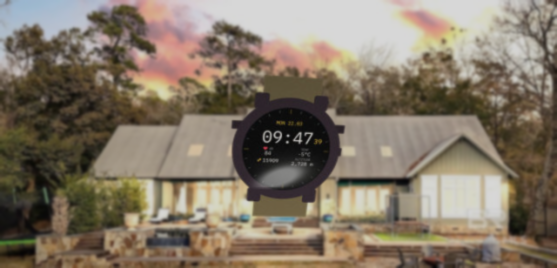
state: 9:47
